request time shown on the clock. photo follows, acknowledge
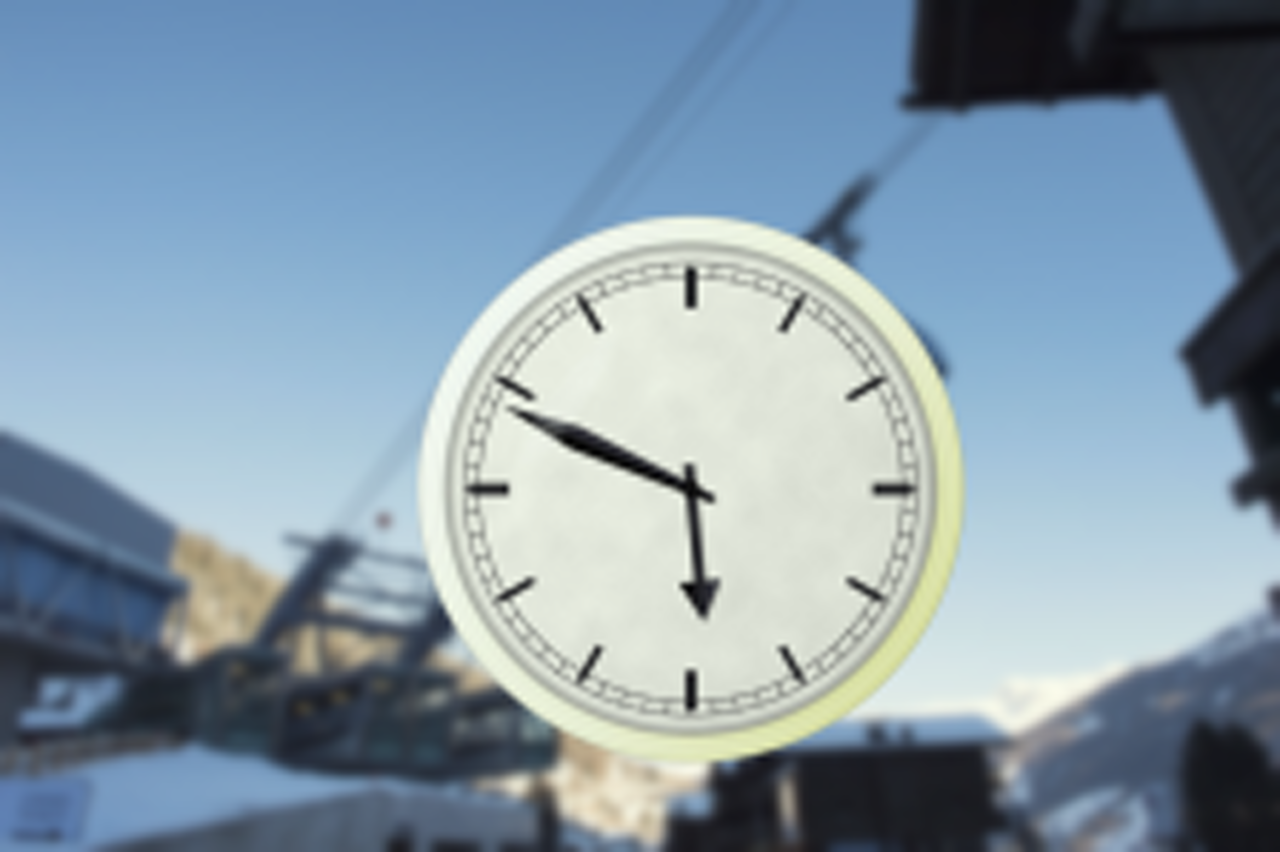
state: 5:49
